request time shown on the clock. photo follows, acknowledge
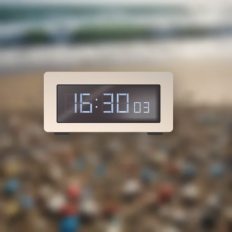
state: 16:30:03
